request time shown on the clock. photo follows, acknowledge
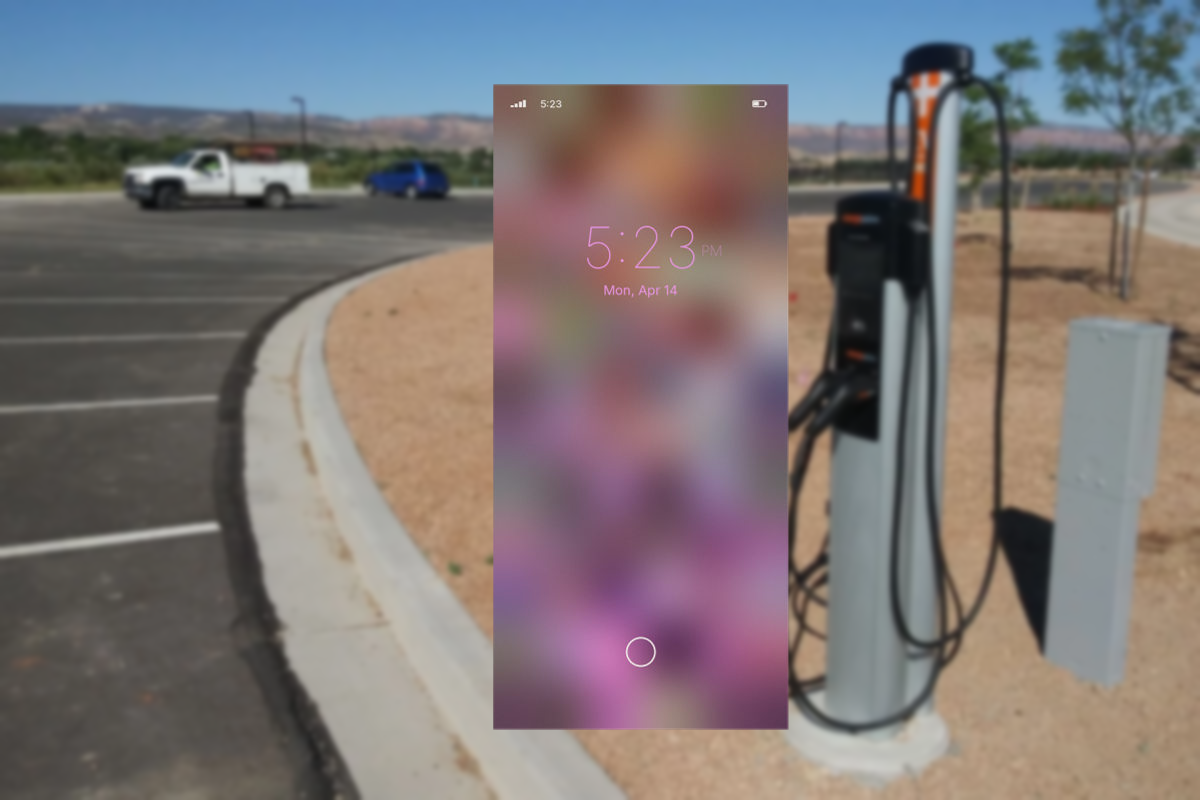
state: 5:23
